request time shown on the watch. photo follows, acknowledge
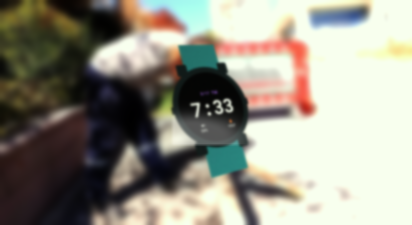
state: 7:33
